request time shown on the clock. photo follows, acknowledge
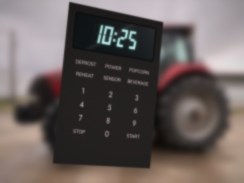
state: 10:25
